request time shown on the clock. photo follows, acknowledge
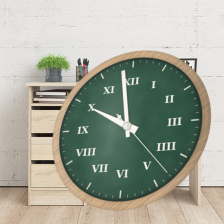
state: 9:58:23
